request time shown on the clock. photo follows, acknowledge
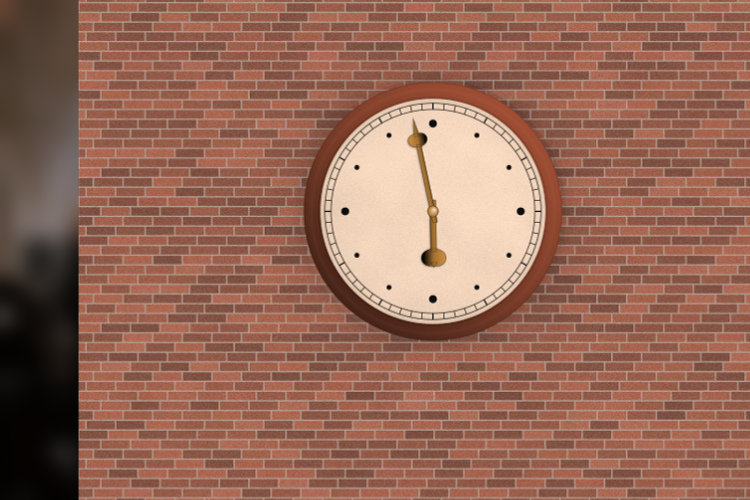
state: 5:58
